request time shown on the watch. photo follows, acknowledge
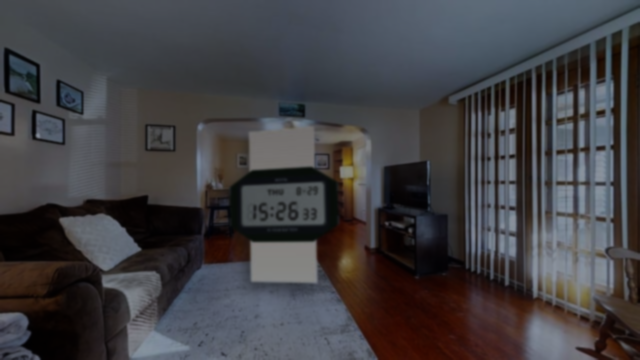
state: 15:26
